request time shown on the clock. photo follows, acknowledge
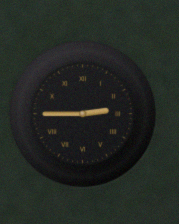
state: 2:45
